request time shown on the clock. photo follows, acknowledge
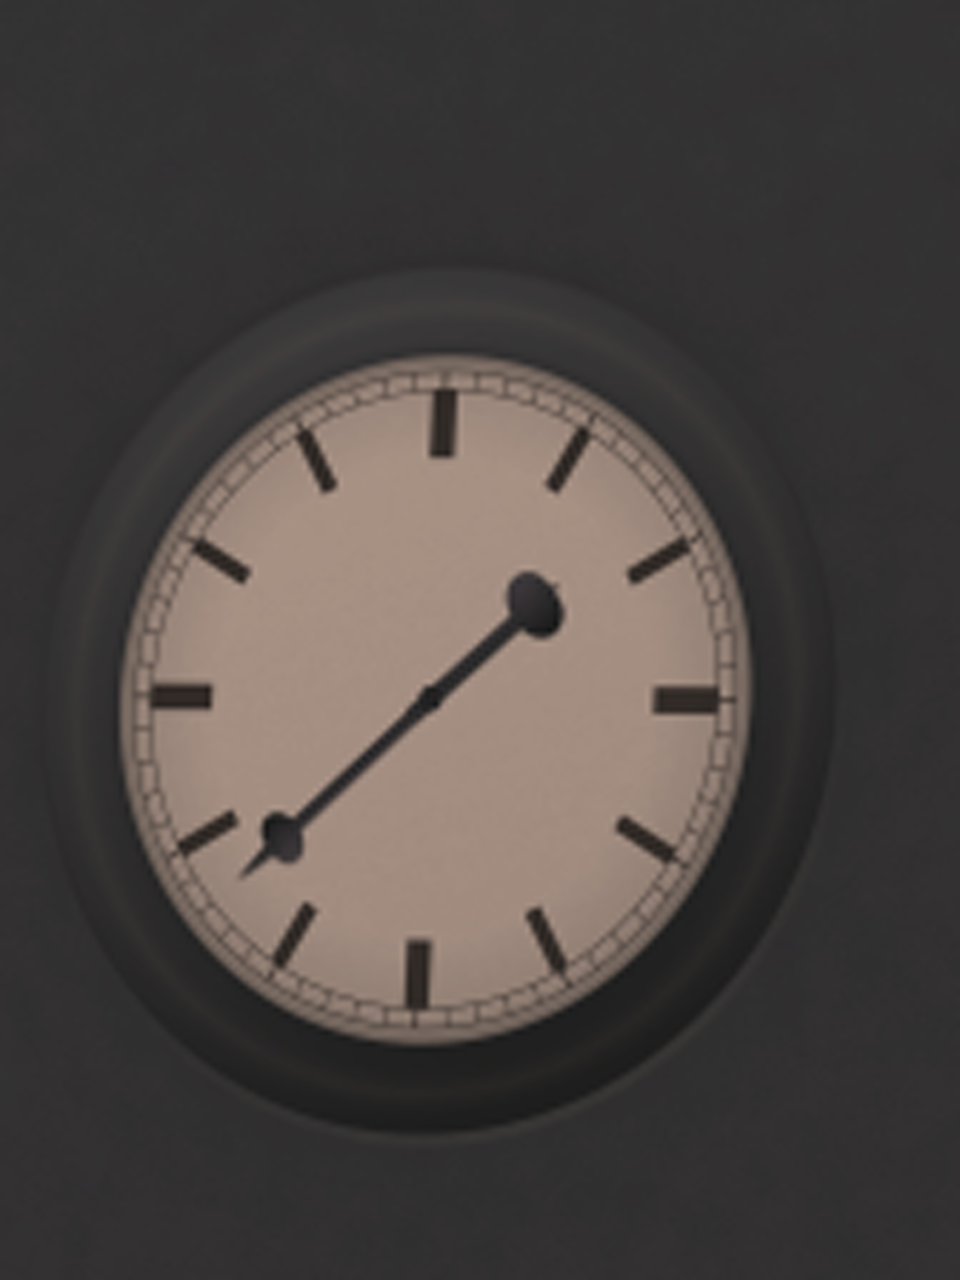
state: 1:38
